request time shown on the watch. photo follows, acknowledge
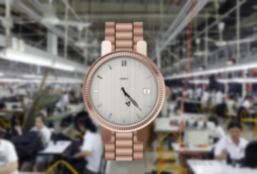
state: 5:23
